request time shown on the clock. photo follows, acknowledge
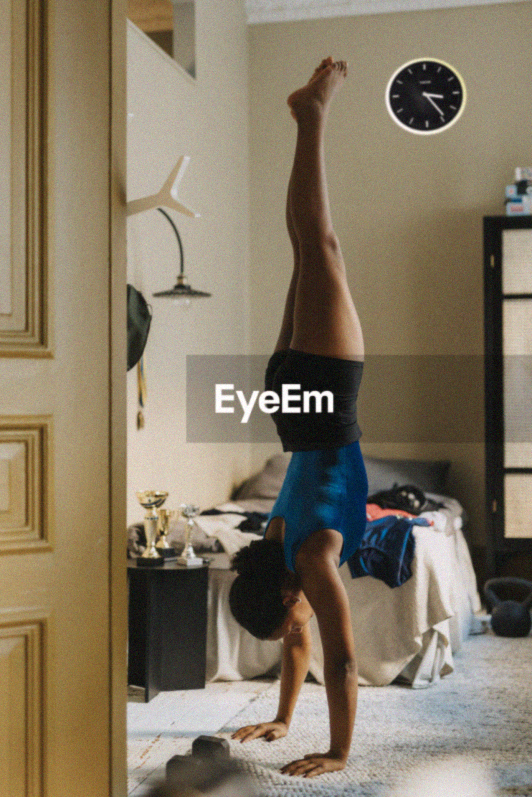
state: 3:24
